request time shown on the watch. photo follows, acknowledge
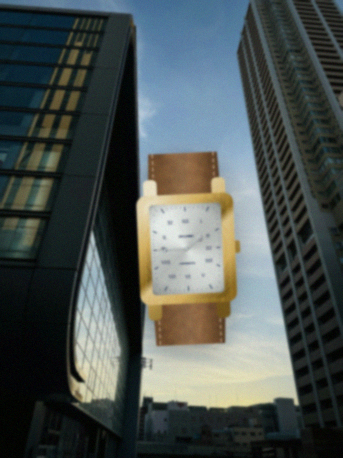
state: 1:45
